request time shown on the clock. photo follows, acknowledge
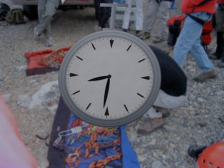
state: 8:31
